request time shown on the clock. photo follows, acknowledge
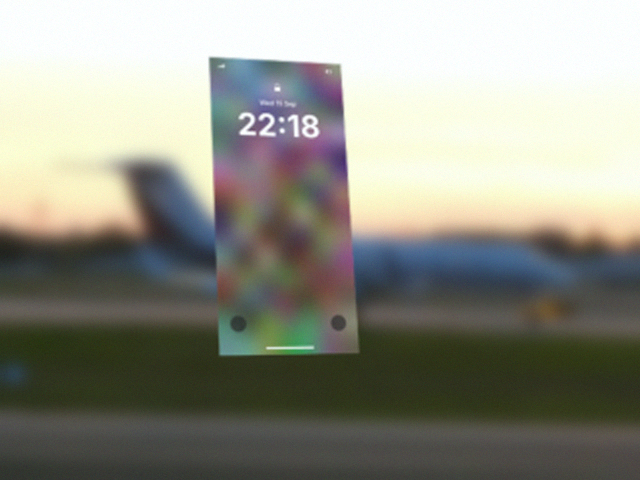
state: 22:18
